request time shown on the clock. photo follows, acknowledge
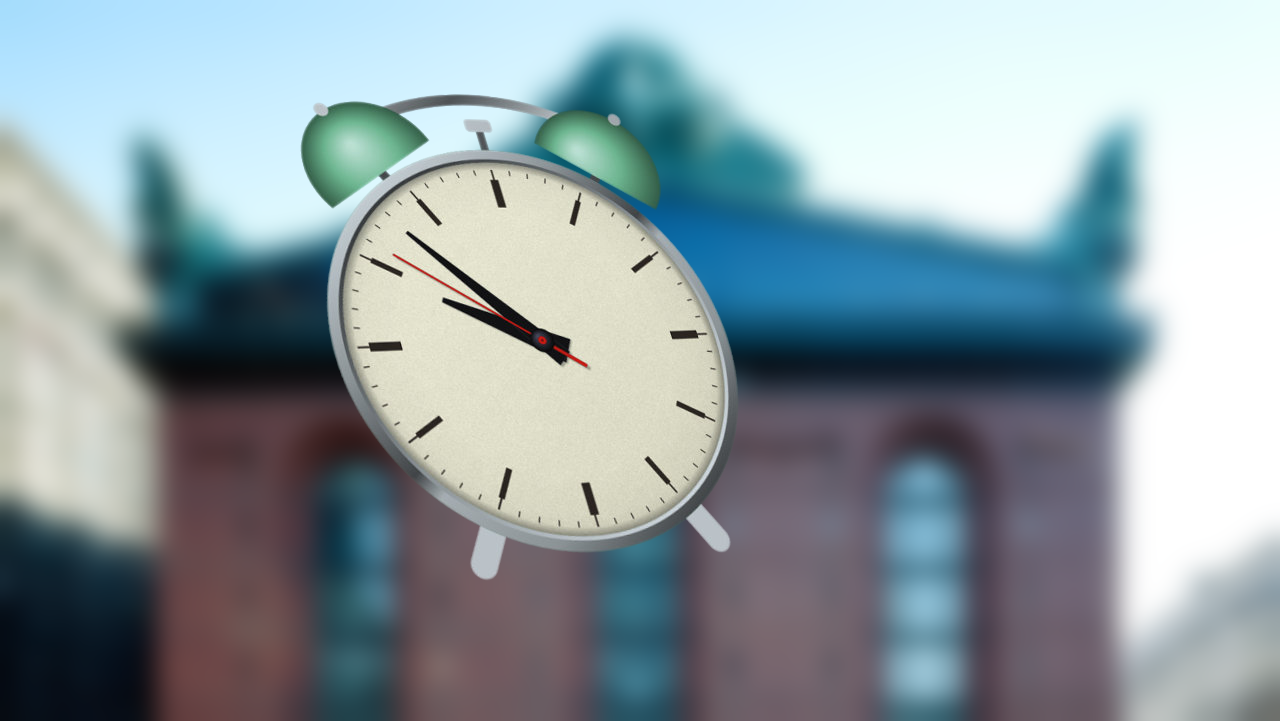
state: 9:52:51
